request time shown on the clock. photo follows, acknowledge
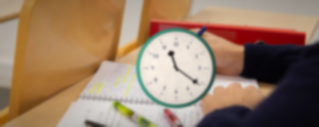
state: 11:21
